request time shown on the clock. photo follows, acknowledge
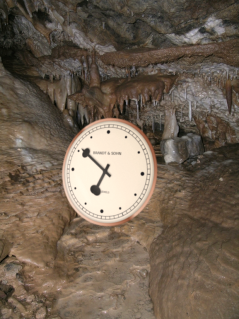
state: 6:51
